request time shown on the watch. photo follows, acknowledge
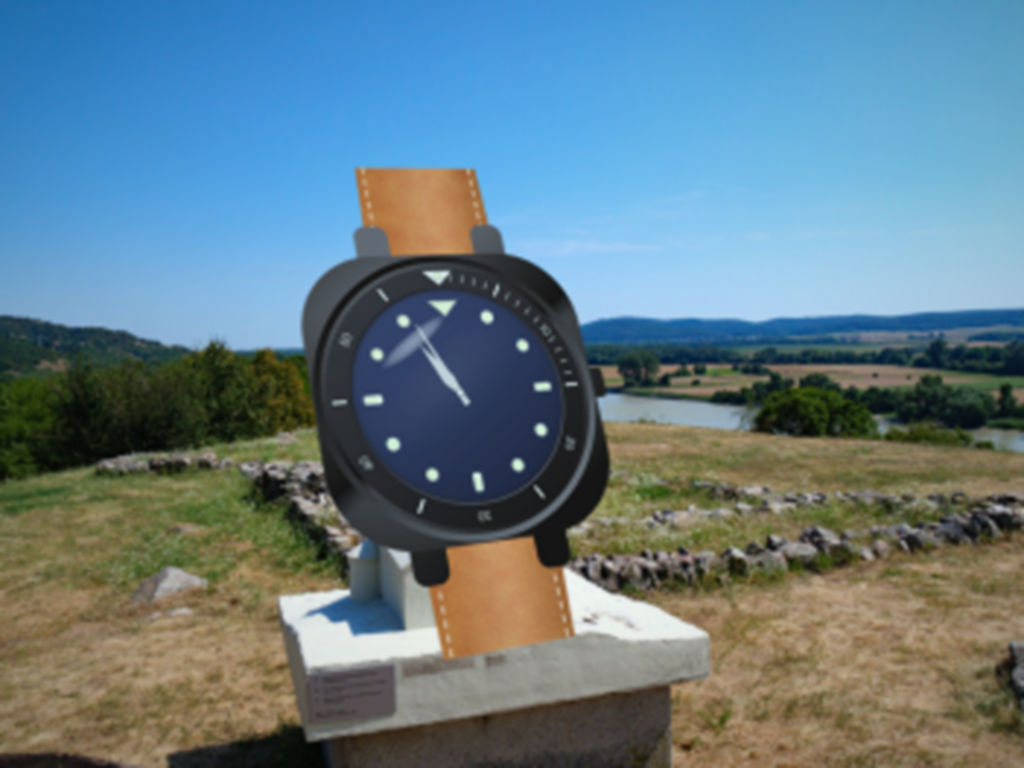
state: 10:56
